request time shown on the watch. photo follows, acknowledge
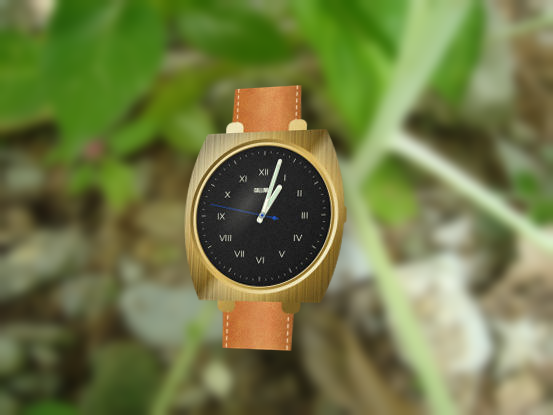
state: 1:02:47
